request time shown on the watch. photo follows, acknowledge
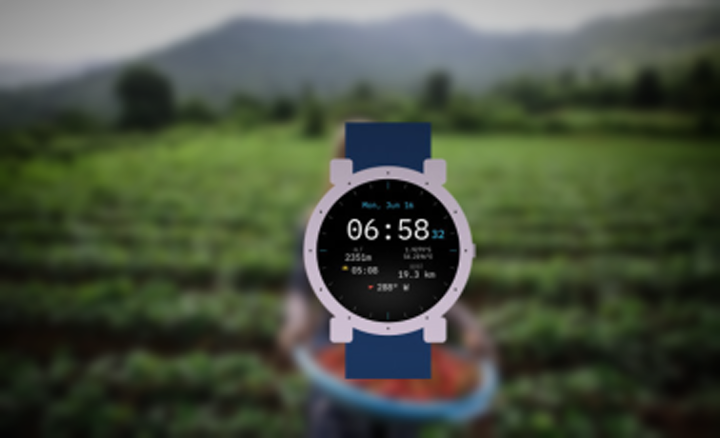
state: 6:58
